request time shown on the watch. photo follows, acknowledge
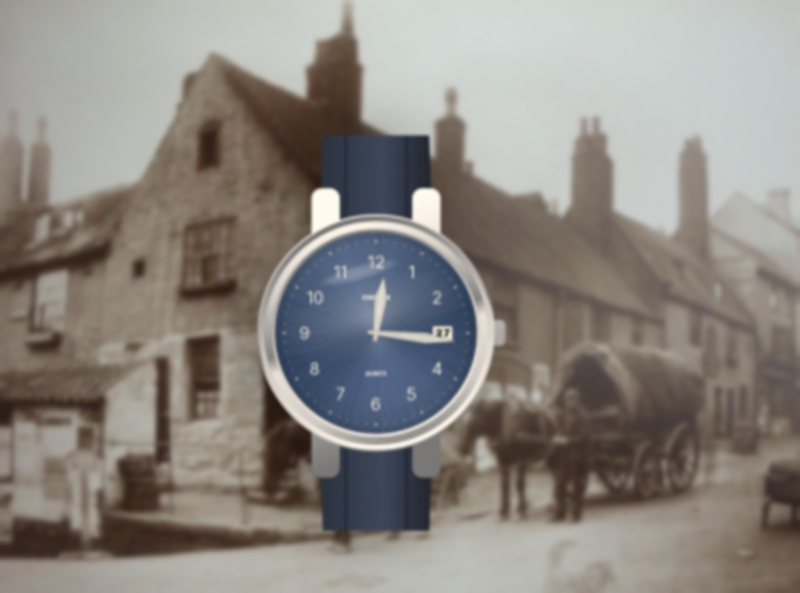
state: 12:16
